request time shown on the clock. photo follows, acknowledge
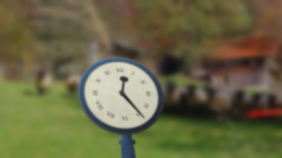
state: 12:24
